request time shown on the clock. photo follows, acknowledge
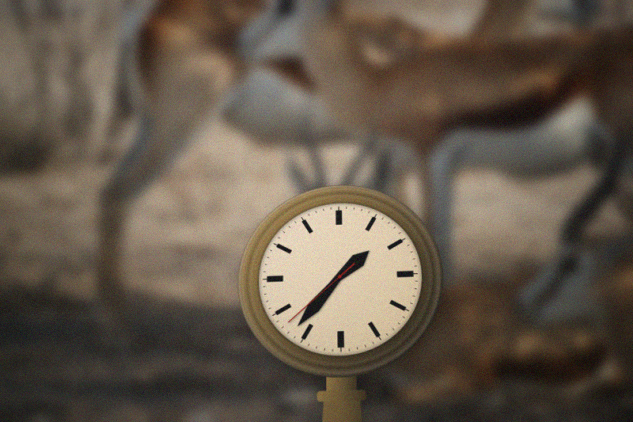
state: 1:36:38
